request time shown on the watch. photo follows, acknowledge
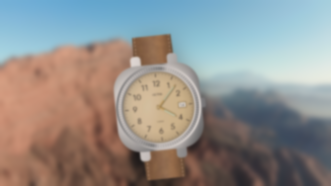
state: 4:07
